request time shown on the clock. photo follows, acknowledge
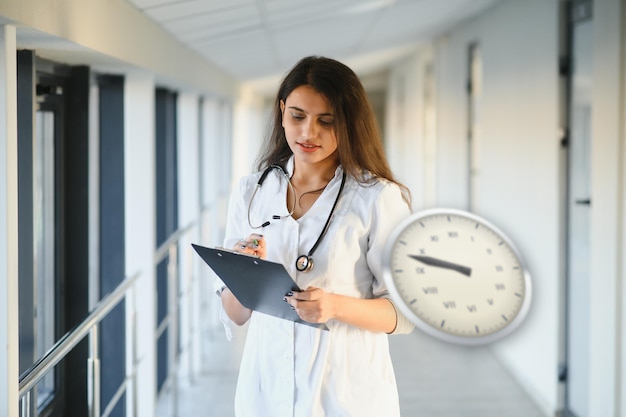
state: 9:48
